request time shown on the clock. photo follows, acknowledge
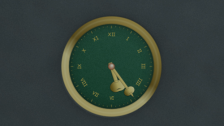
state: 5:24
